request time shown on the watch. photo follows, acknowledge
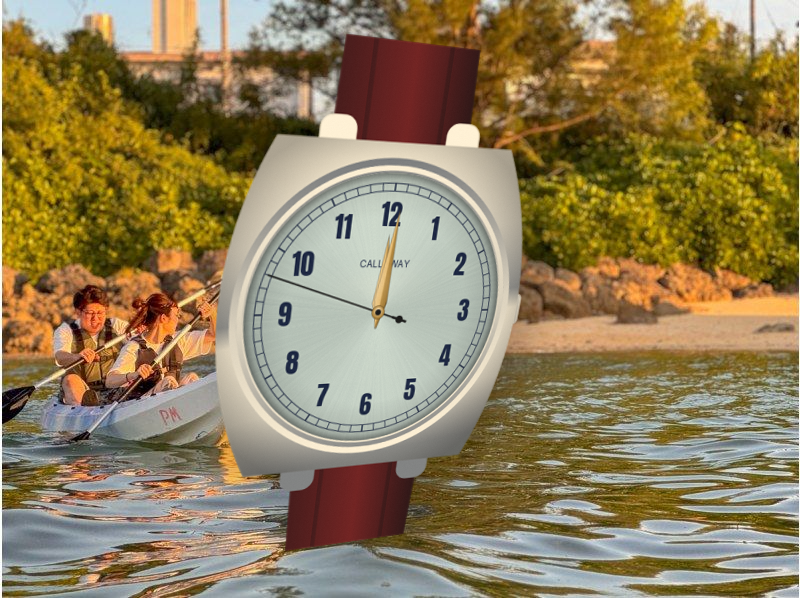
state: 12:00:48
